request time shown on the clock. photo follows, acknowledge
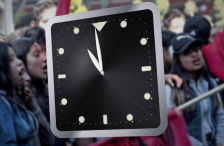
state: 10:59
